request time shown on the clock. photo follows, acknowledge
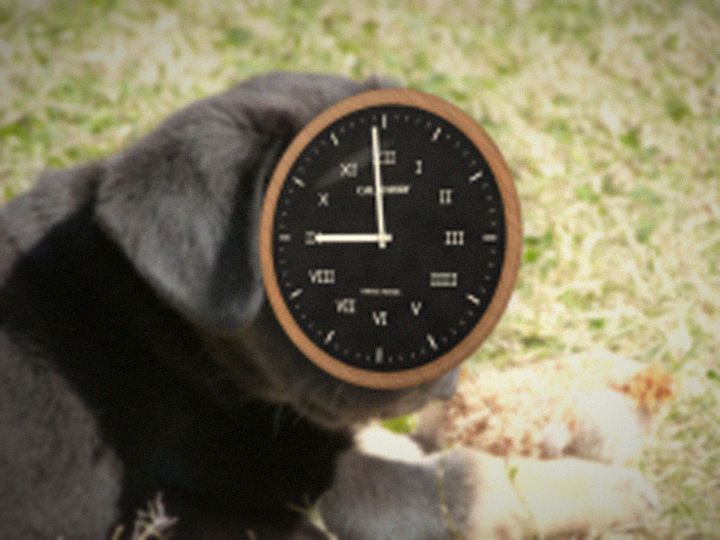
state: 8:59
